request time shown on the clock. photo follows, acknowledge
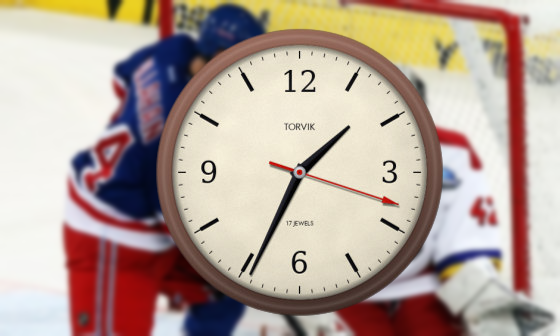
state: 1:34:18
